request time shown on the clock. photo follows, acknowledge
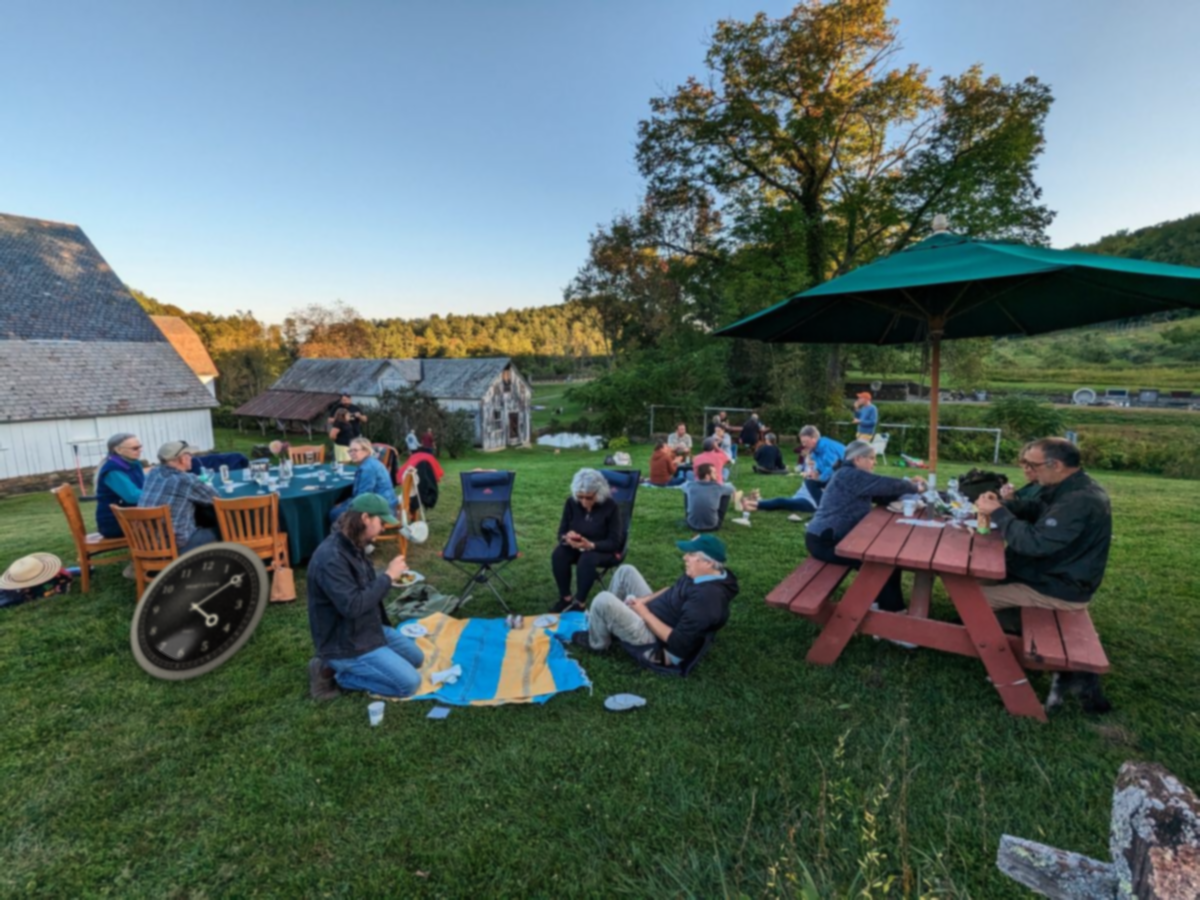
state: 4:09
